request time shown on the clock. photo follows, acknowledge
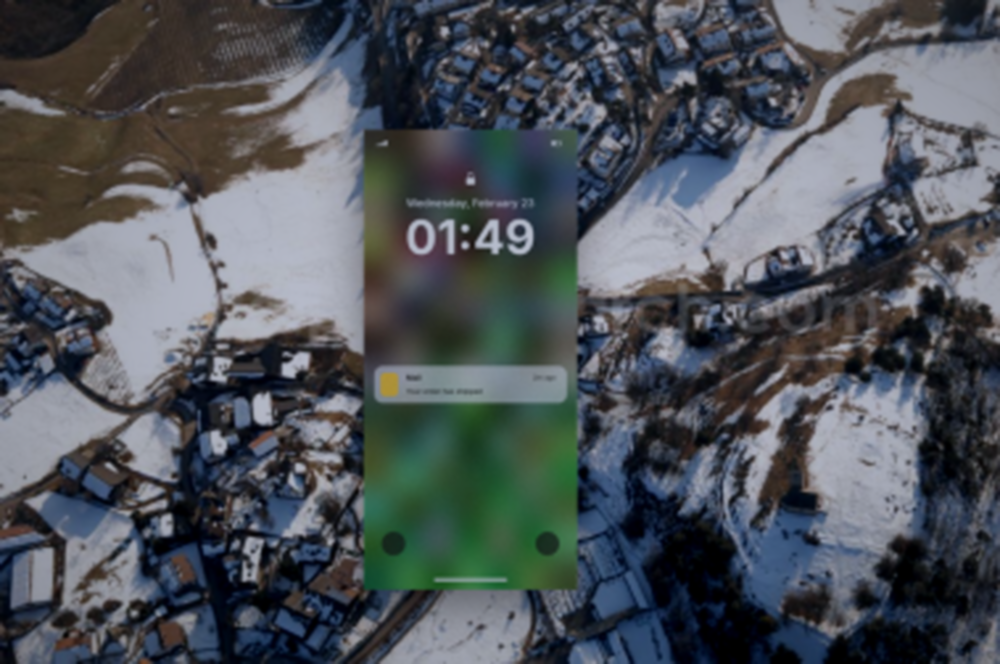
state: 1:49
